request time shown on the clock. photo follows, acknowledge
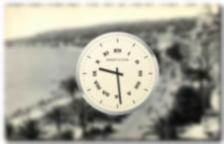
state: 9:29
